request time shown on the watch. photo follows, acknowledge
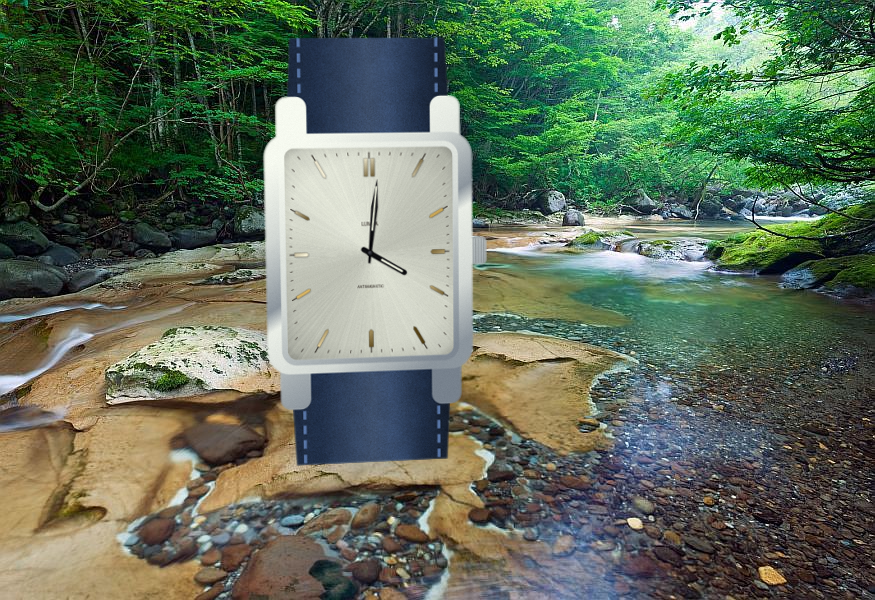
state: 4:01
